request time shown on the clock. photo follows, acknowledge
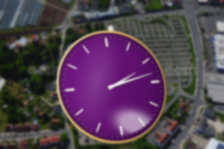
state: 2:13
